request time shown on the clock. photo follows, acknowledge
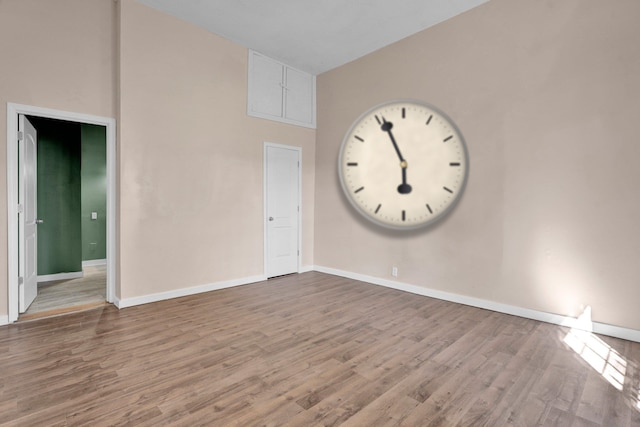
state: 5:56
